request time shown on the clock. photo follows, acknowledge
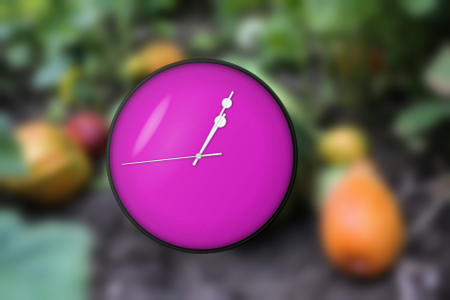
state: 1:04:44
